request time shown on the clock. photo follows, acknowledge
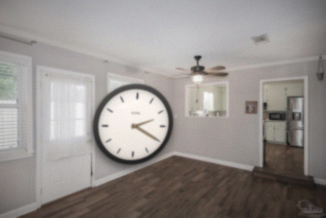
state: 2:20
